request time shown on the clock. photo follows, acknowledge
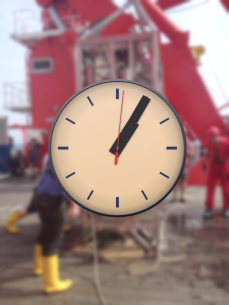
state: 1:05:01
